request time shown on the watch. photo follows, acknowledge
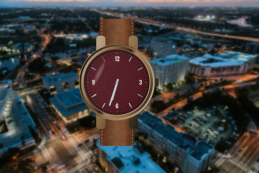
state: 6:33
